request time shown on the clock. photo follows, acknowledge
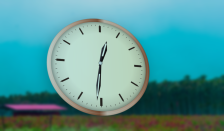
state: 12:31
